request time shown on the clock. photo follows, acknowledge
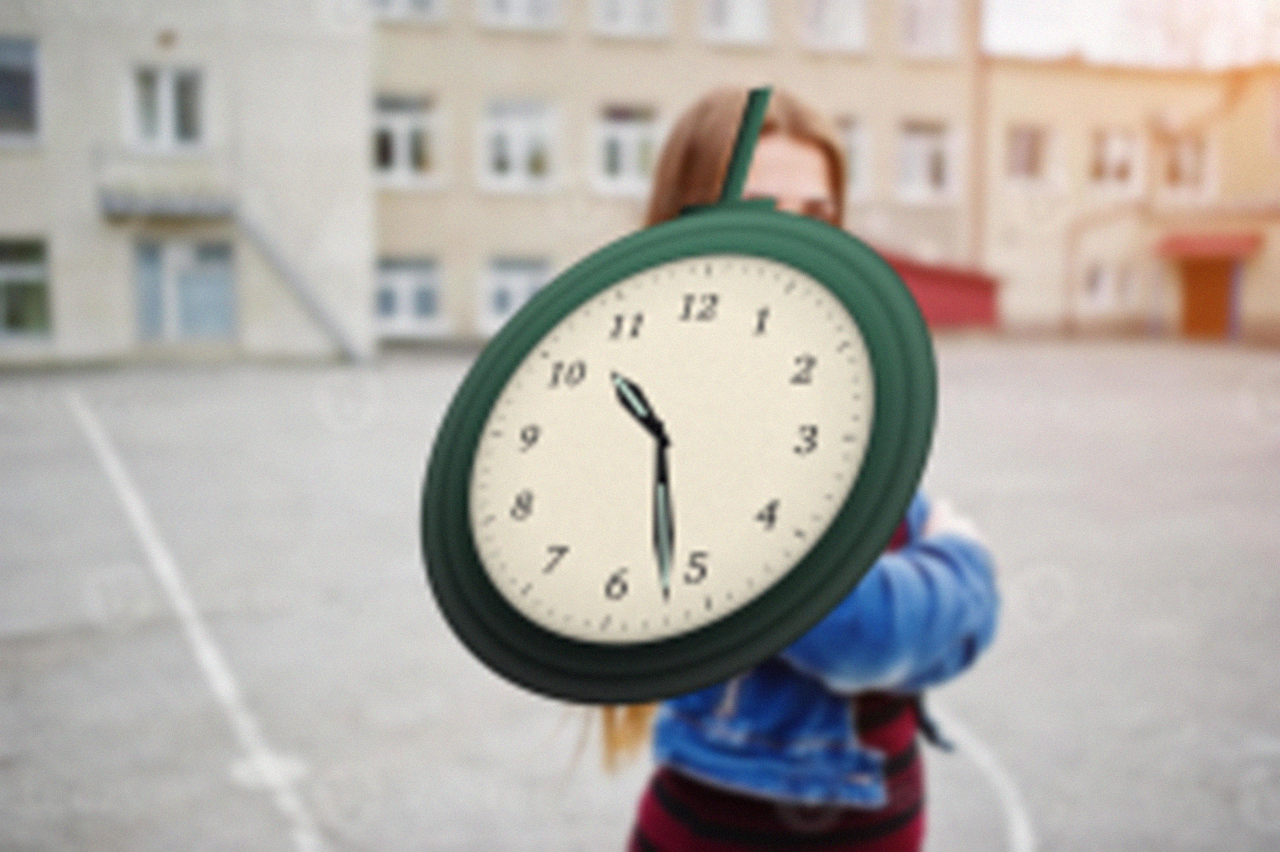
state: 10:27
